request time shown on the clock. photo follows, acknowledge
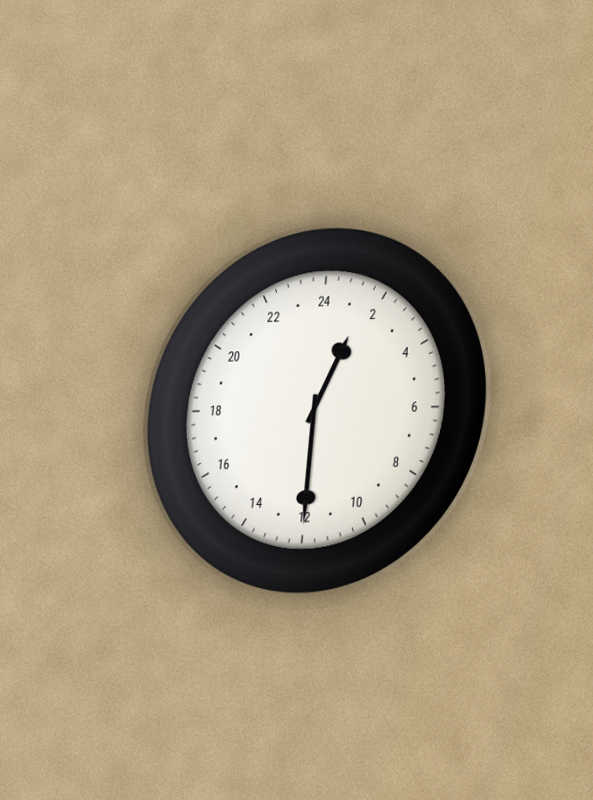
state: 1:30
